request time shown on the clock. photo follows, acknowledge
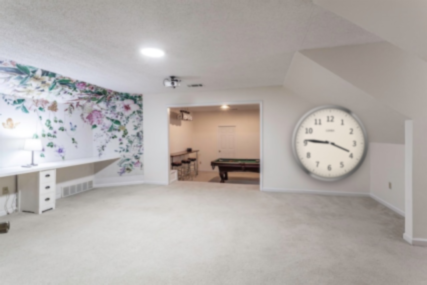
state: 3:46
